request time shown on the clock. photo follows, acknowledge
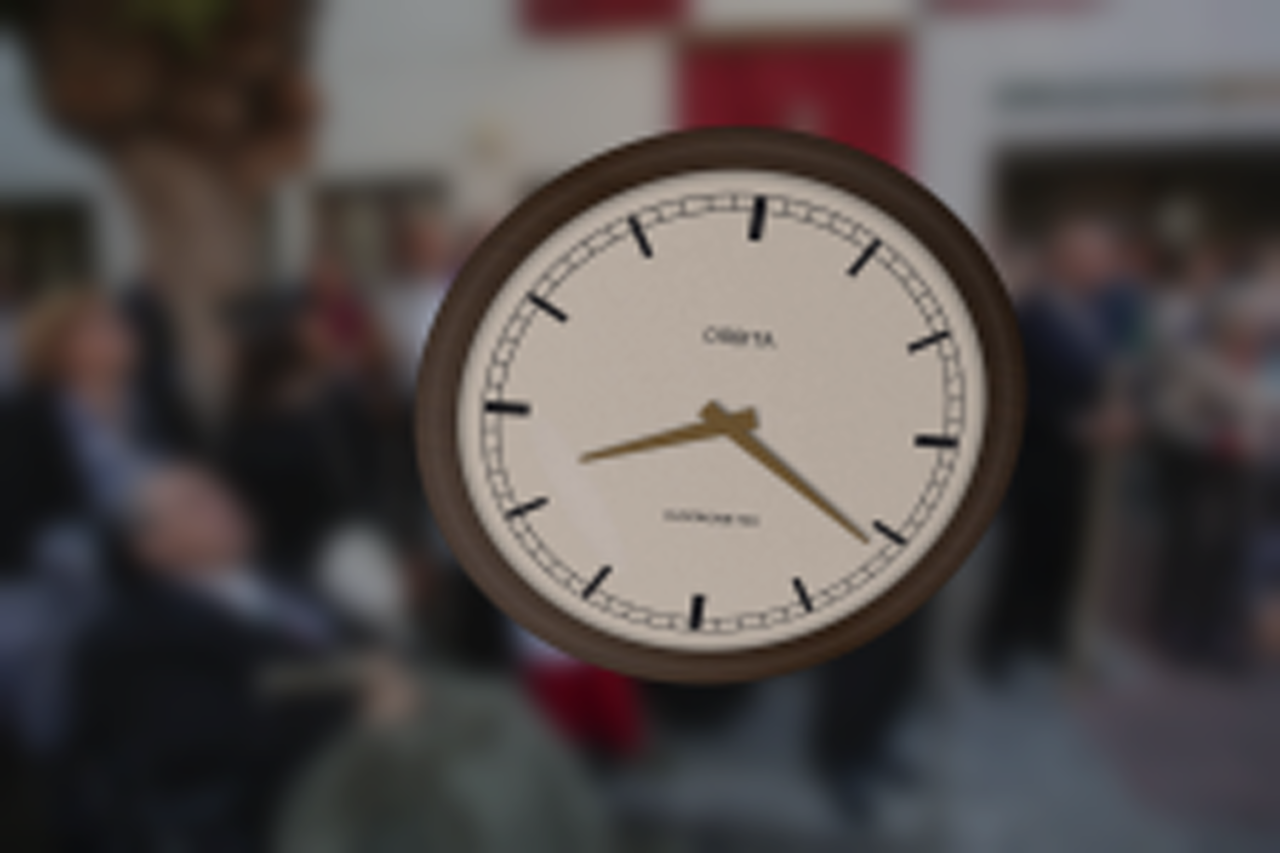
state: 8:21
